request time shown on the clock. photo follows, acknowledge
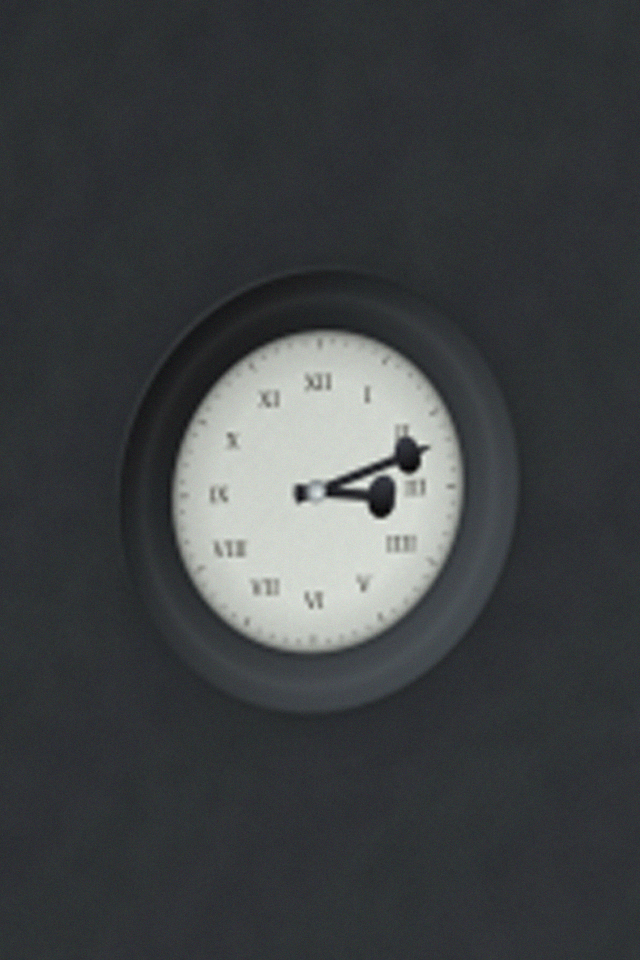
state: 3:12
